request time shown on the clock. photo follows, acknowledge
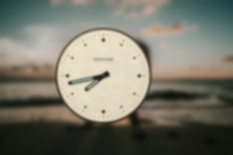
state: 7:43
